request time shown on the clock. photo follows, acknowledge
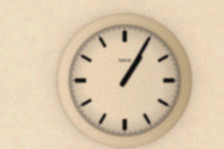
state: 1:05
